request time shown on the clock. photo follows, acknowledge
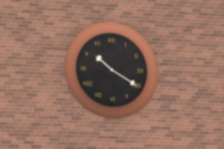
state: 10:20
